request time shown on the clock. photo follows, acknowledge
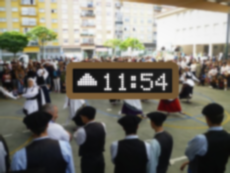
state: 11:54
